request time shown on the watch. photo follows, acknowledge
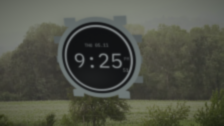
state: 9:25
